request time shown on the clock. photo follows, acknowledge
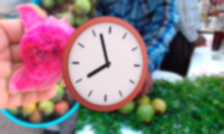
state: 7:57
